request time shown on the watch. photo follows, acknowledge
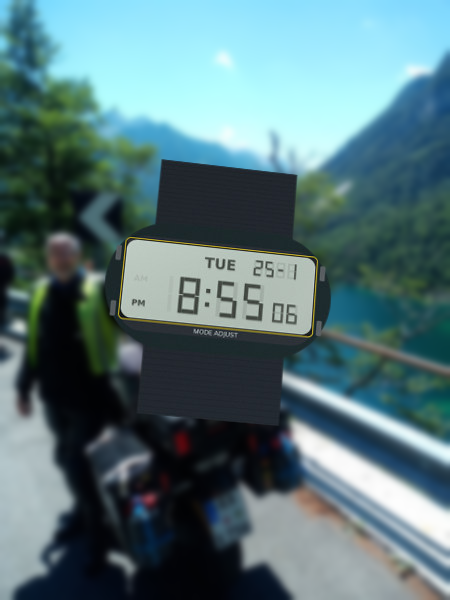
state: 8:55:06
